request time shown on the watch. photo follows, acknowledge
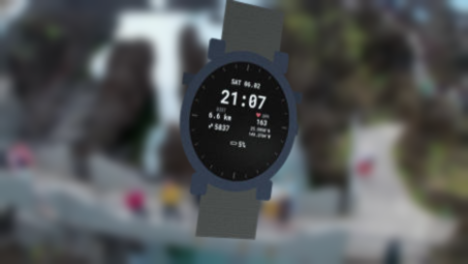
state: 21:07
